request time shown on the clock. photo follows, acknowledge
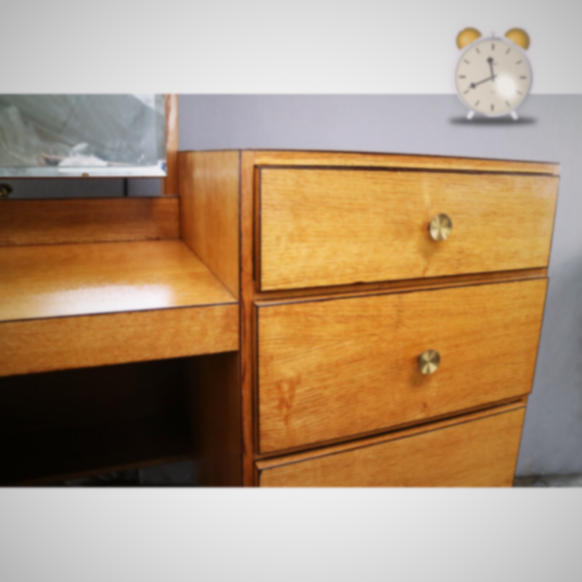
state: 11:41
